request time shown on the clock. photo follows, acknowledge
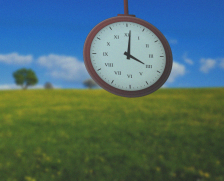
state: 4:01
